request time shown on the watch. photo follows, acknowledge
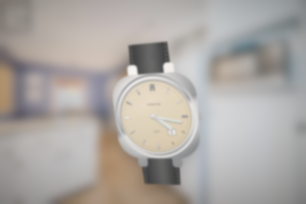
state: 4:17
